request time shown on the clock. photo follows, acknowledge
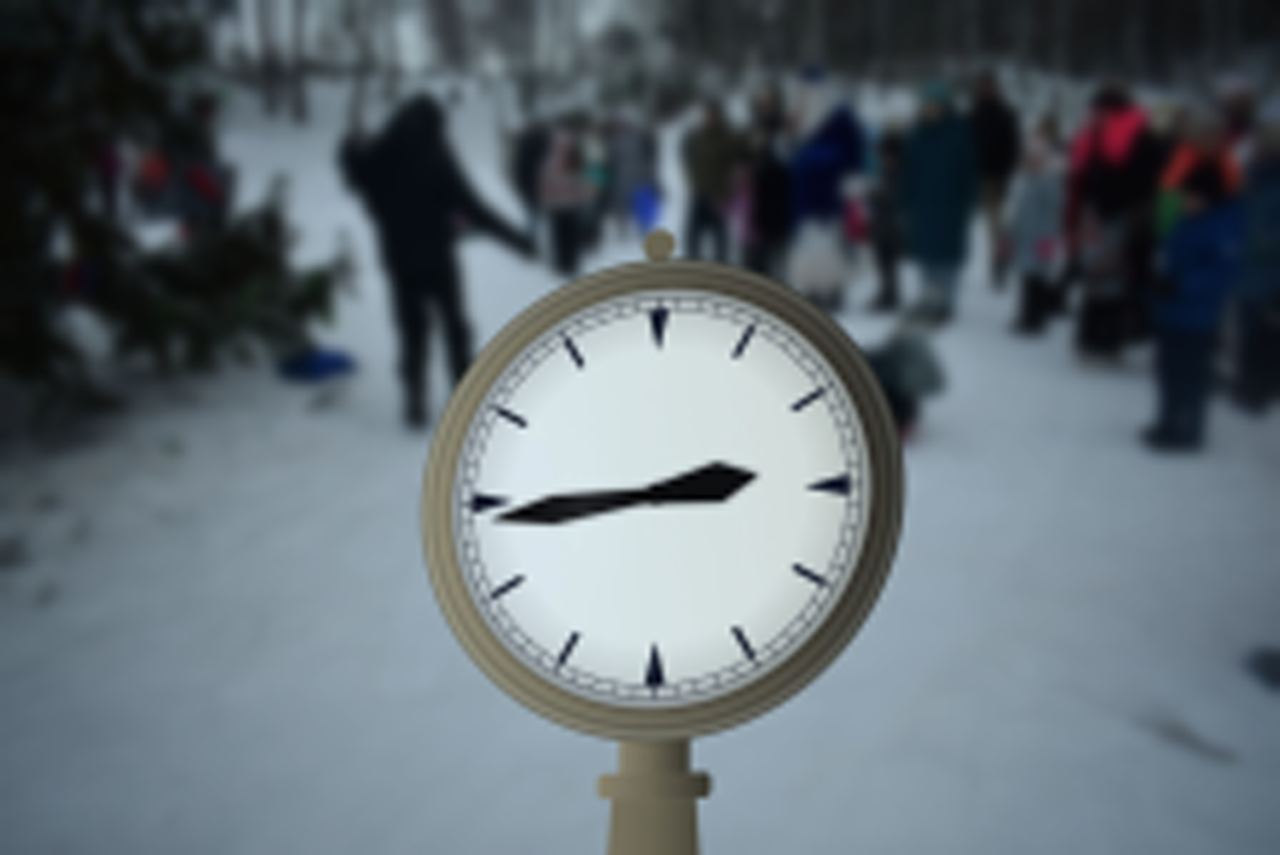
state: 2:44
